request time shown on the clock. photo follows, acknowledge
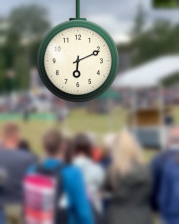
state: 6:11
